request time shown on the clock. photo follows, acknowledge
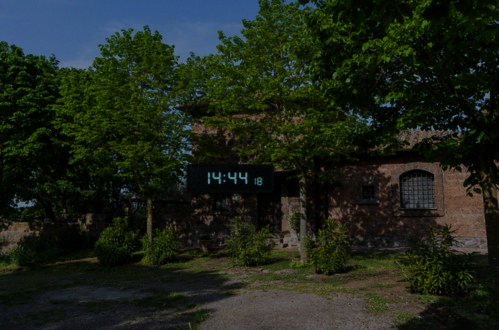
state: 14:44
